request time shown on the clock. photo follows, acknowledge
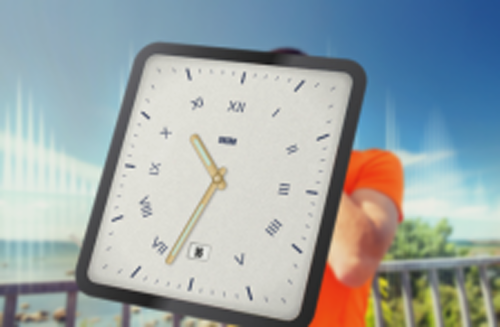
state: 10:33
